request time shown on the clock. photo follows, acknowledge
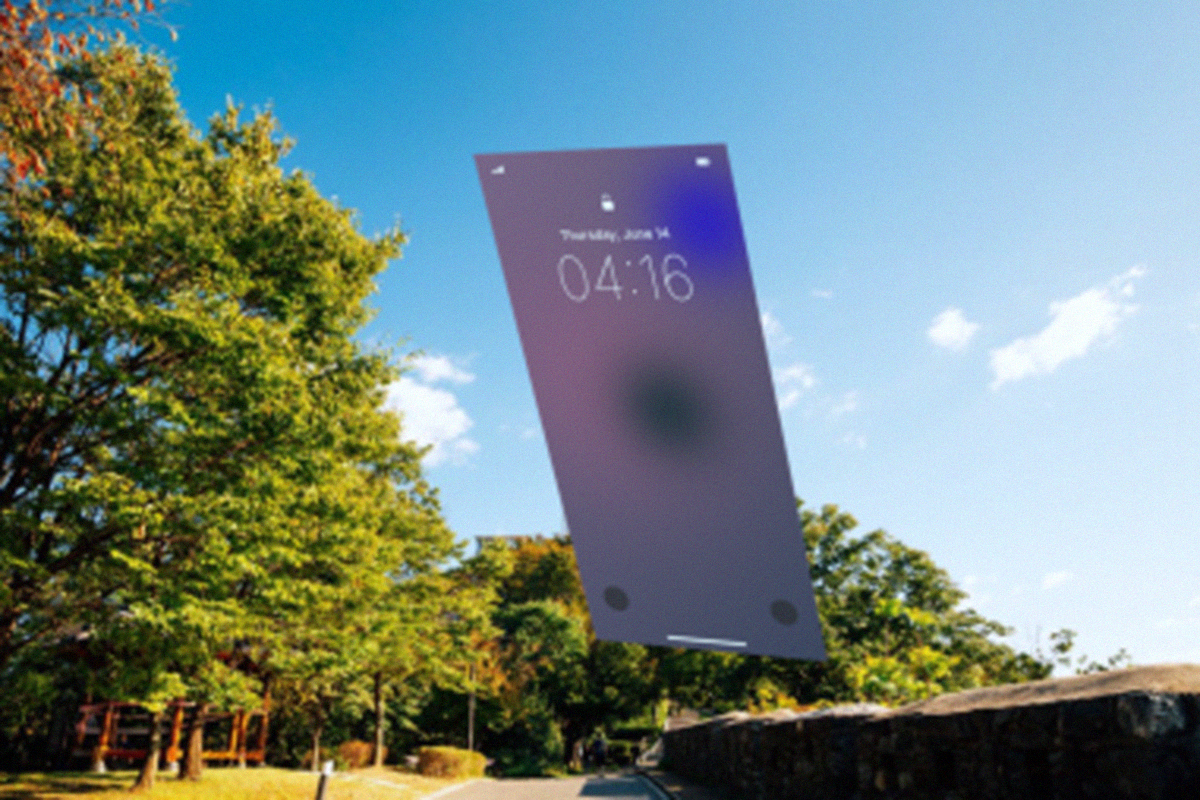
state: 4:16
